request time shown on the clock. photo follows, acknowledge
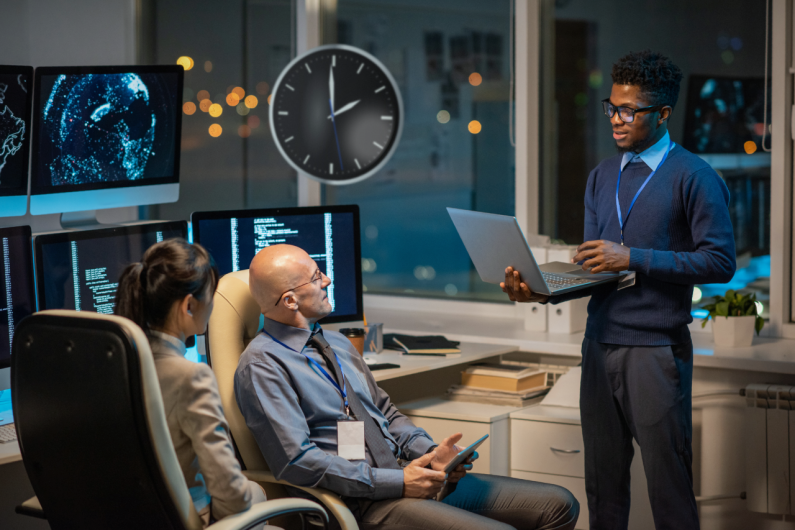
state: 1:59:28
